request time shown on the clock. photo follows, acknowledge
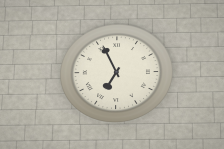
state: 6:56
